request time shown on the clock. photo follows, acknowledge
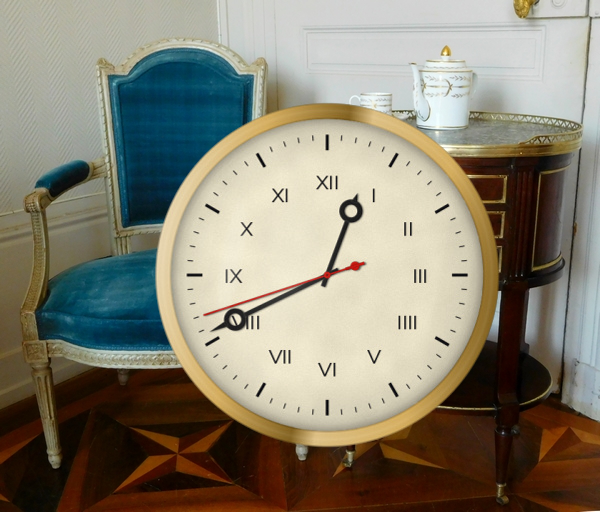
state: 12:40:42
